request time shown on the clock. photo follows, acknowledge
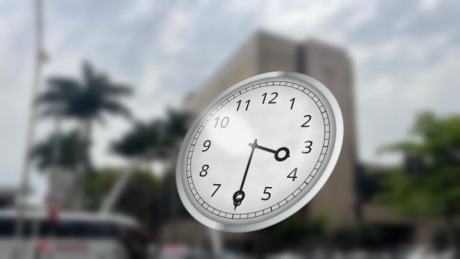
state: 3:30
